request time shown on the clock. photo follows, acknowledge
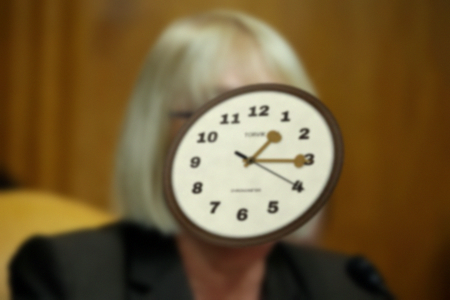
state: 1:15:20
